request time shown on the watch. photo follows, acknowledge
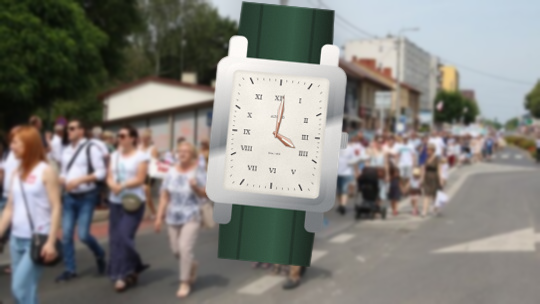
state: 4:01
